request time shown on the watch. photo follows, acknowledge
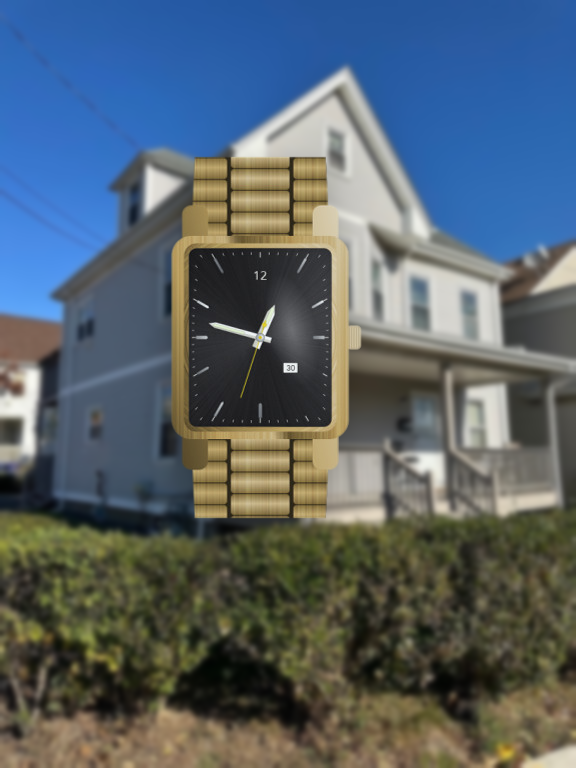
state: 12:47:33
